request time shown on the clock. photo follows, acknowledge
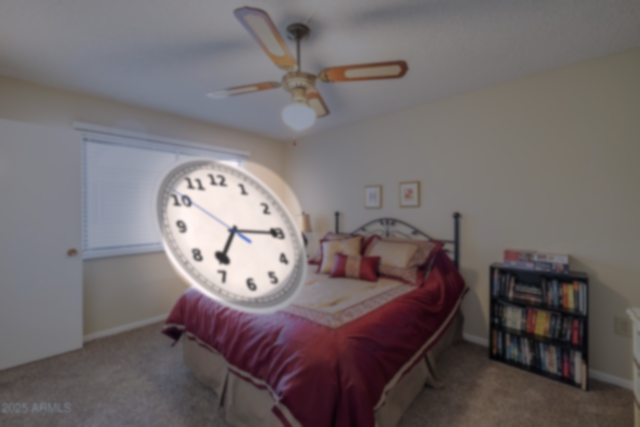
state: 7:14:51
